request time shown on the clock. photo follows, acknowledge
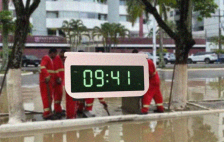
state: 9:41
